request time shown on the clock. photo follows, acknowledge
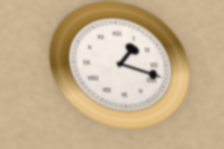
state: 1:18
